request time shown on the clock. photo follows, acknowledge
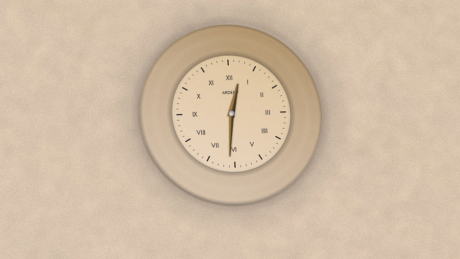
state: 12:31
